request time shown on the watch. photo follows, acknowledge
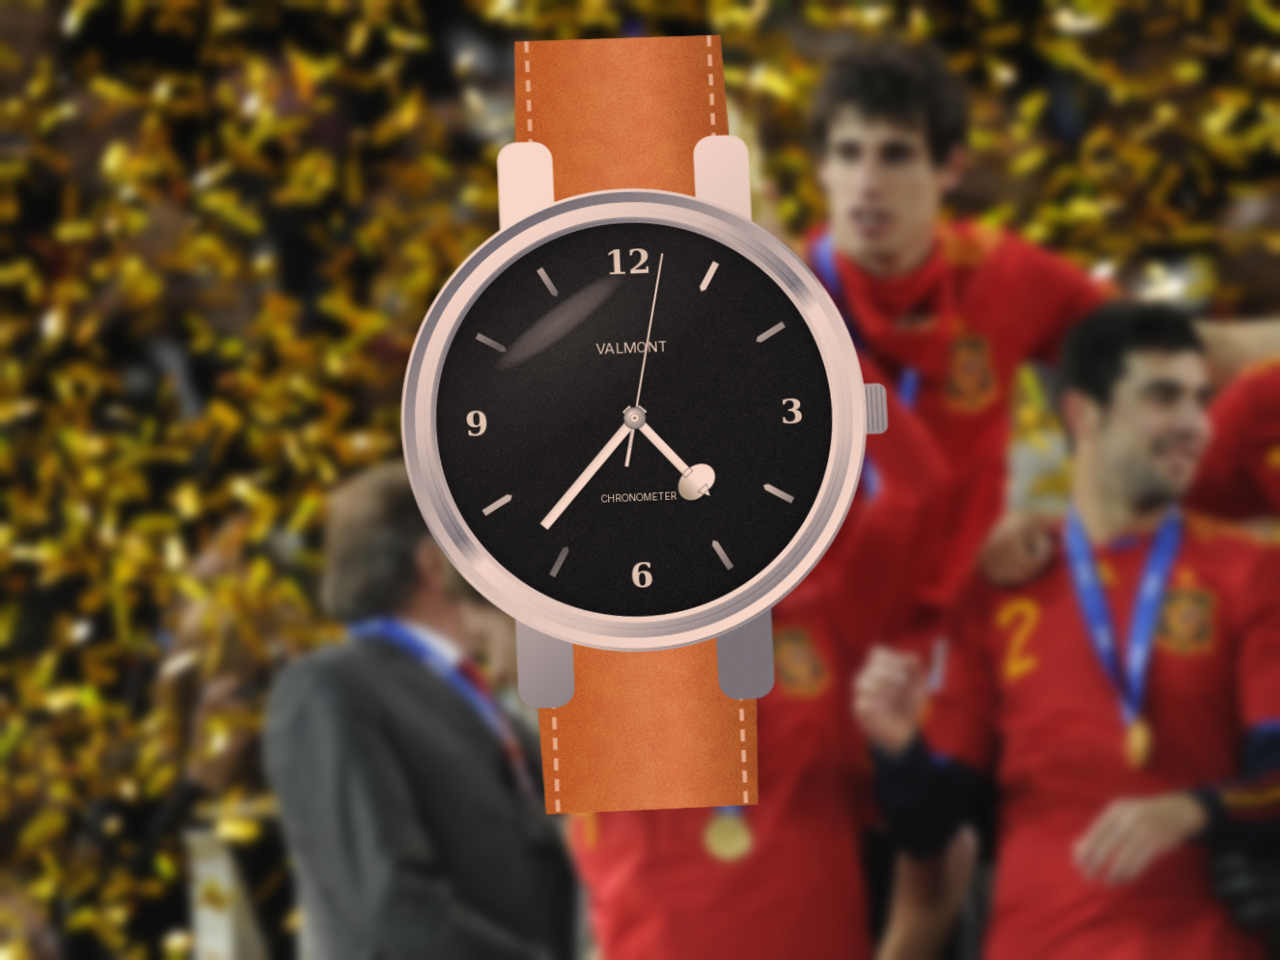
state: 4:37:02
